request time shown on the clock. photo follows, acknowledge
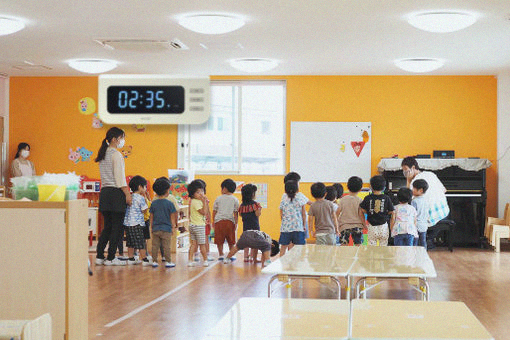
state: 2:35
